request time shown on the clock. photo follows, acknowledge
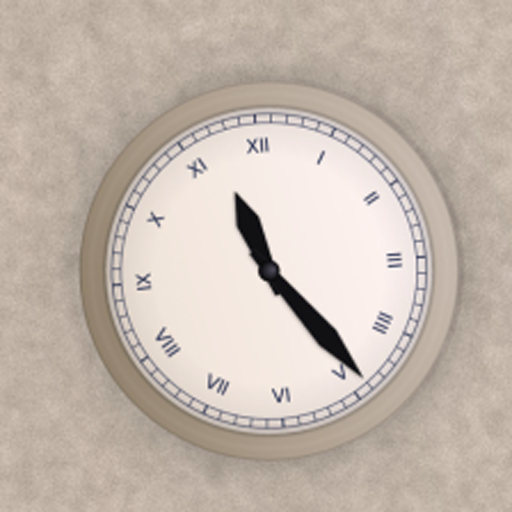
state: 11:24
